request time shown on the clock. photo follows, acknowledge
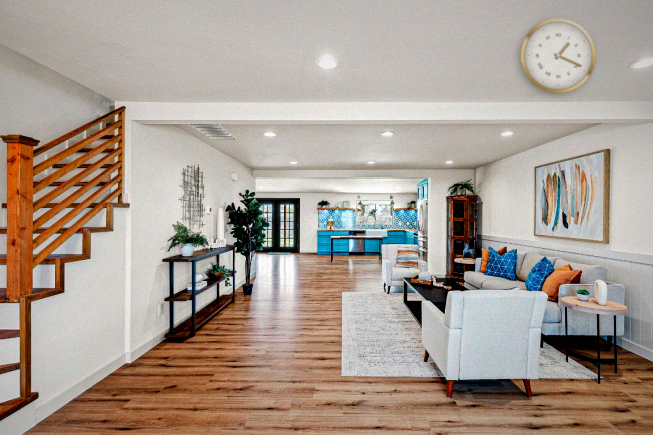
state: 1:19
